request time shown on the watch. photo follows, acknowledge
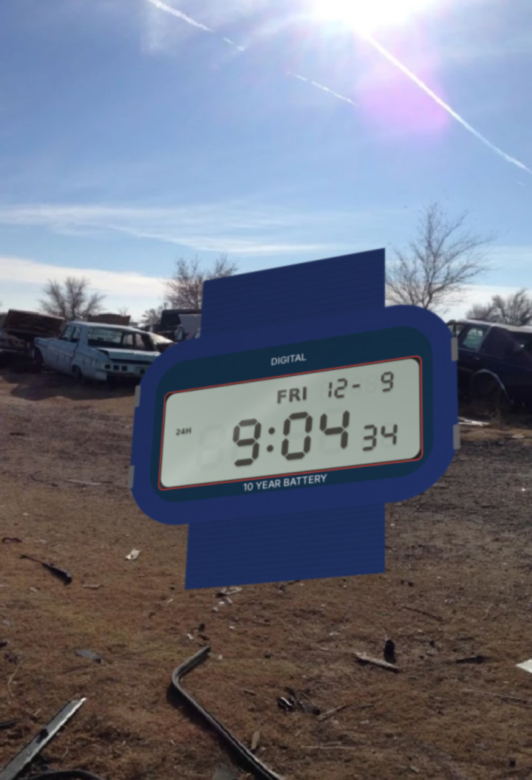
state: 9:04:34
